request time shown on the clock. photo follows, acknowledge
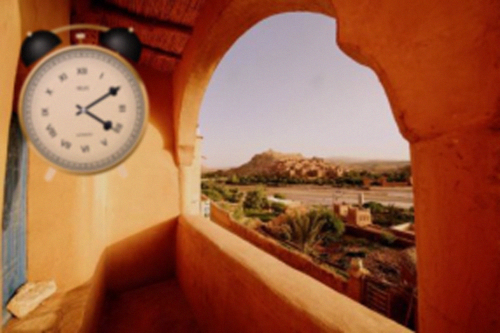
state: 4:10
